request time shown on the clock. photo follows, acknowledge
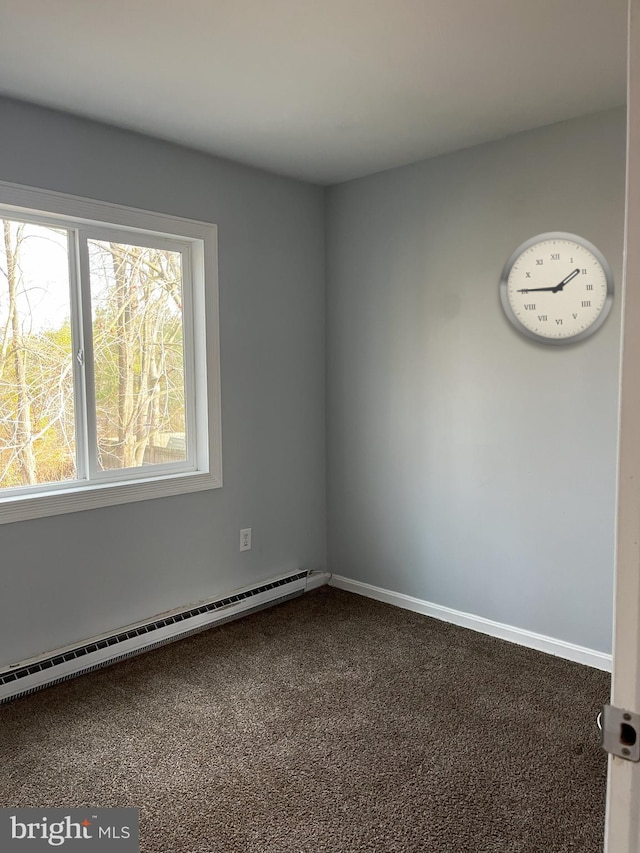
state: 1:45
